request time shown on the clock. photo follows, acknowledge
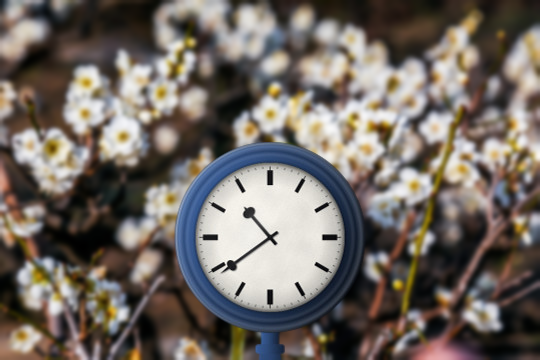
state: 10:39
